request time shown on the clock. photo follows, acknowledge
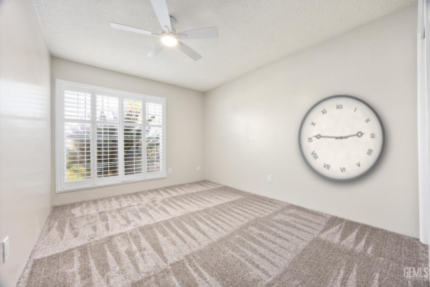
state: 2:46
